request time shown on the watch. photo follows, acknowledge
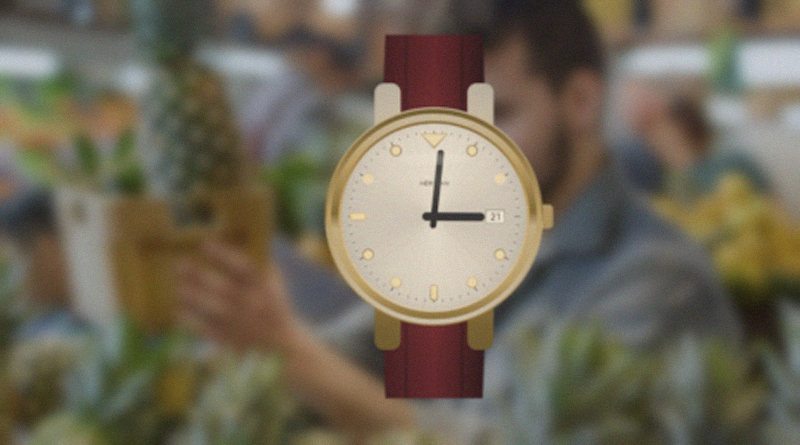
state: 3:01
